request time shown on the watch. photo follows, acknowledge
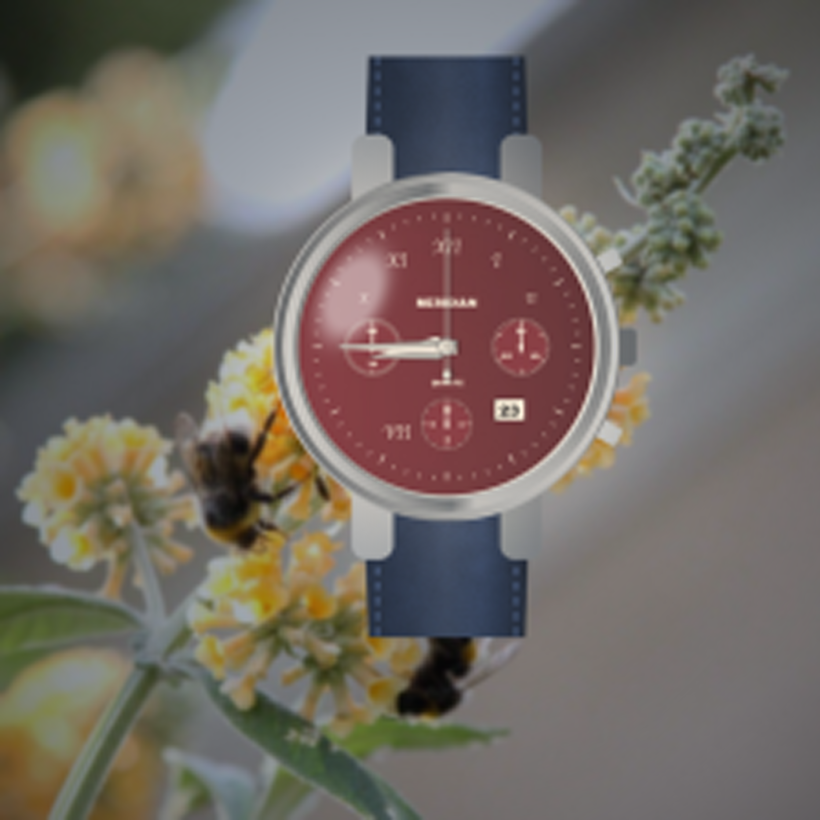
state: 8:45
